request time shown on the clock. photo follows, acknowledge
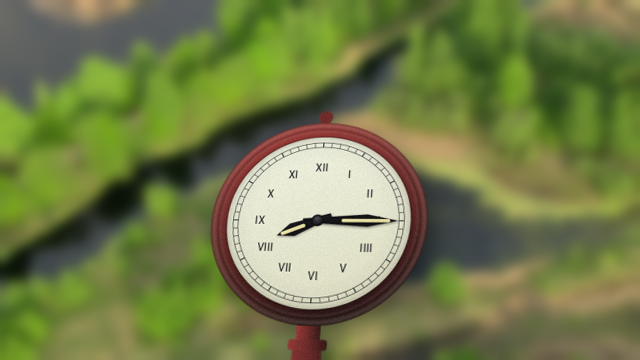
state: 8:15
